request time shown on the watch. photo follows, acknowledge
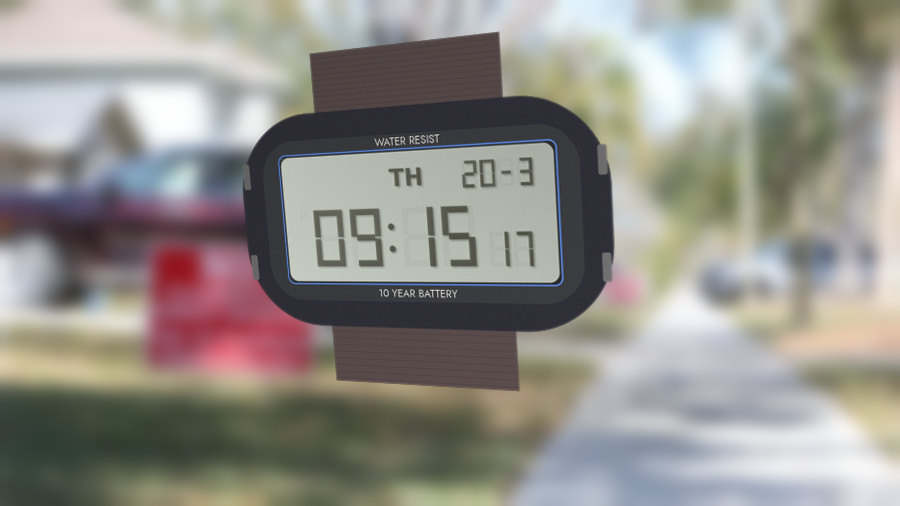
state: 9:15:17
